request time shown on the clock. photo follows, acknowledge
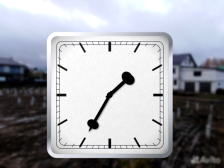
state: 1:35
